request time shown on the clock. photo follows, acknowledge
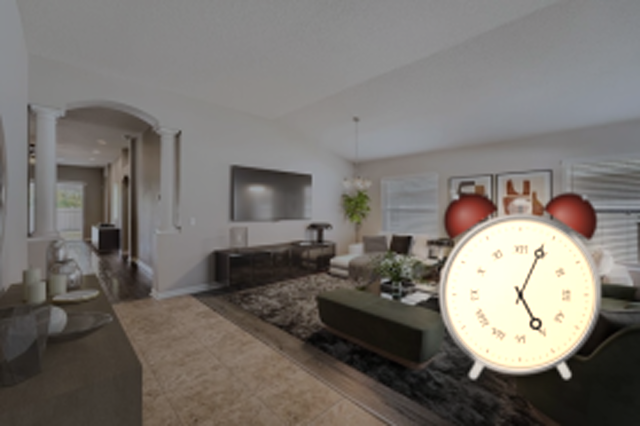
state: 5:04
